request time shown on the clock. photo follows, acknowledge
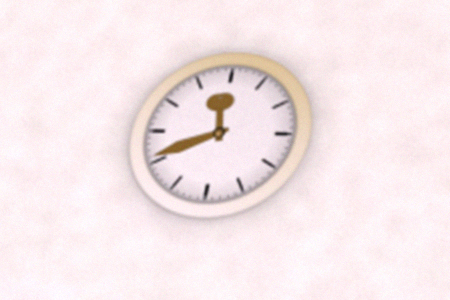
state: 11:41
